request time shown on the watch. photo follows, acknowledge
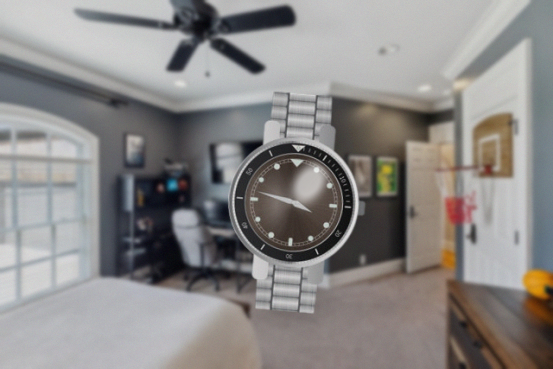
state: 3:47
